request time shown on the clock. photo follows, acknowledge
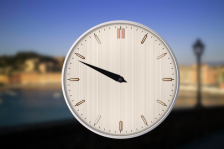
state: 9:49
